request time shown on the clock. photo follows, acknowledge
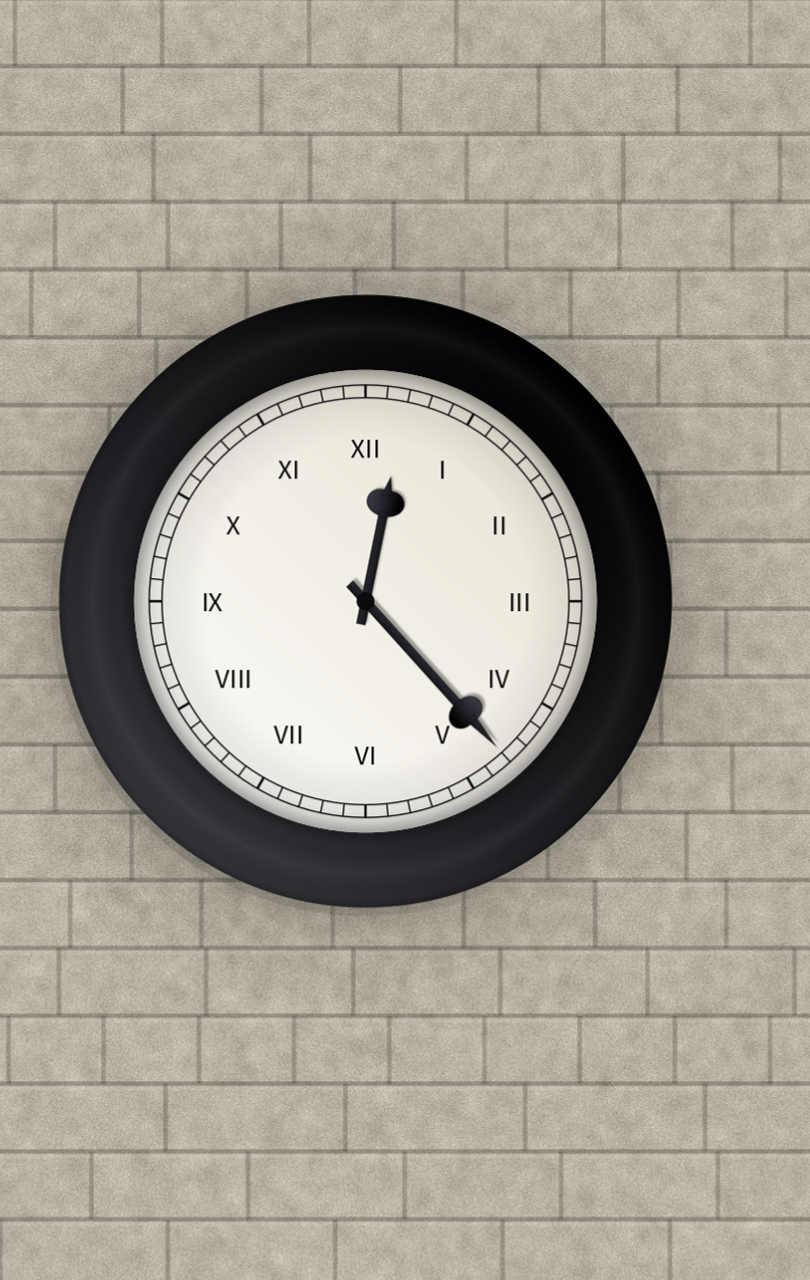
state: 12:23
